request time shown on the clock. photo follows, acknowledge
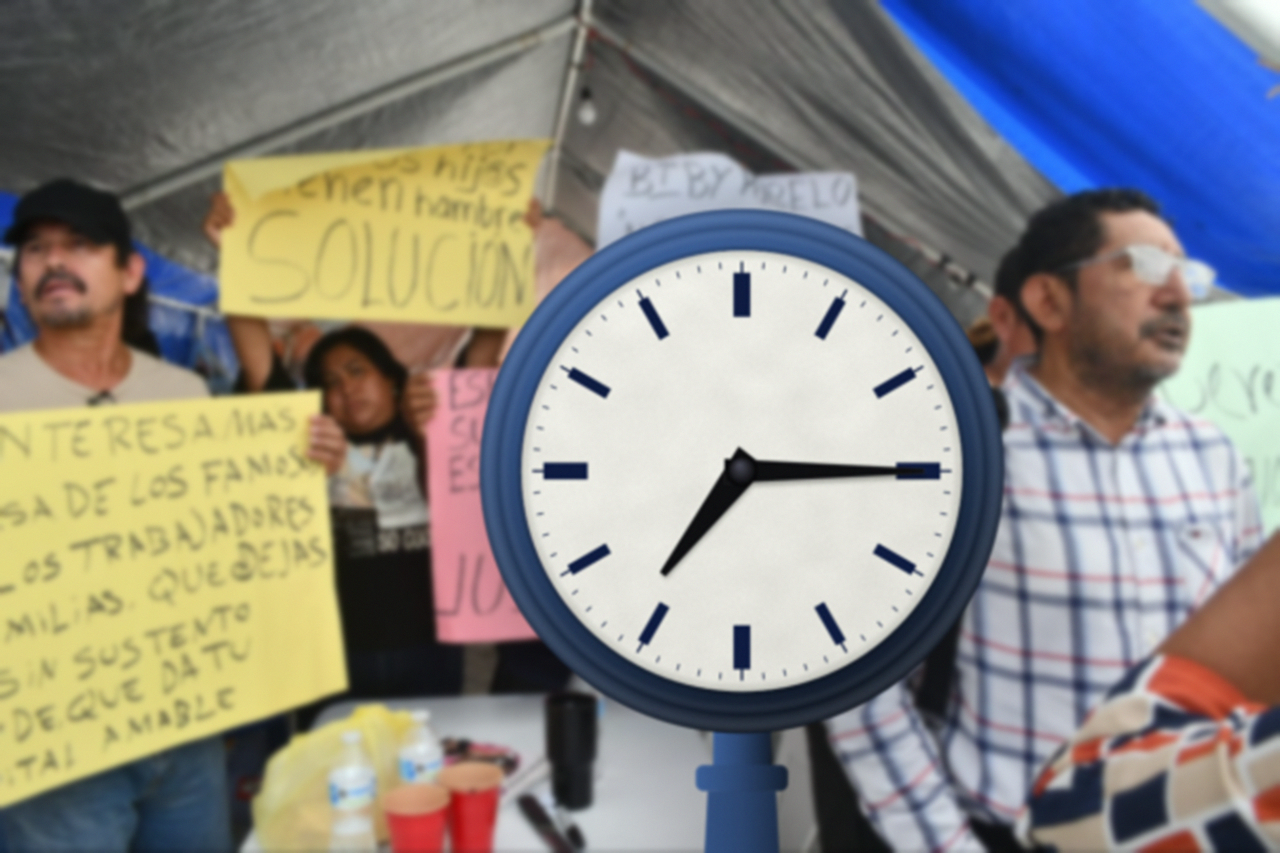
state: 7:15
